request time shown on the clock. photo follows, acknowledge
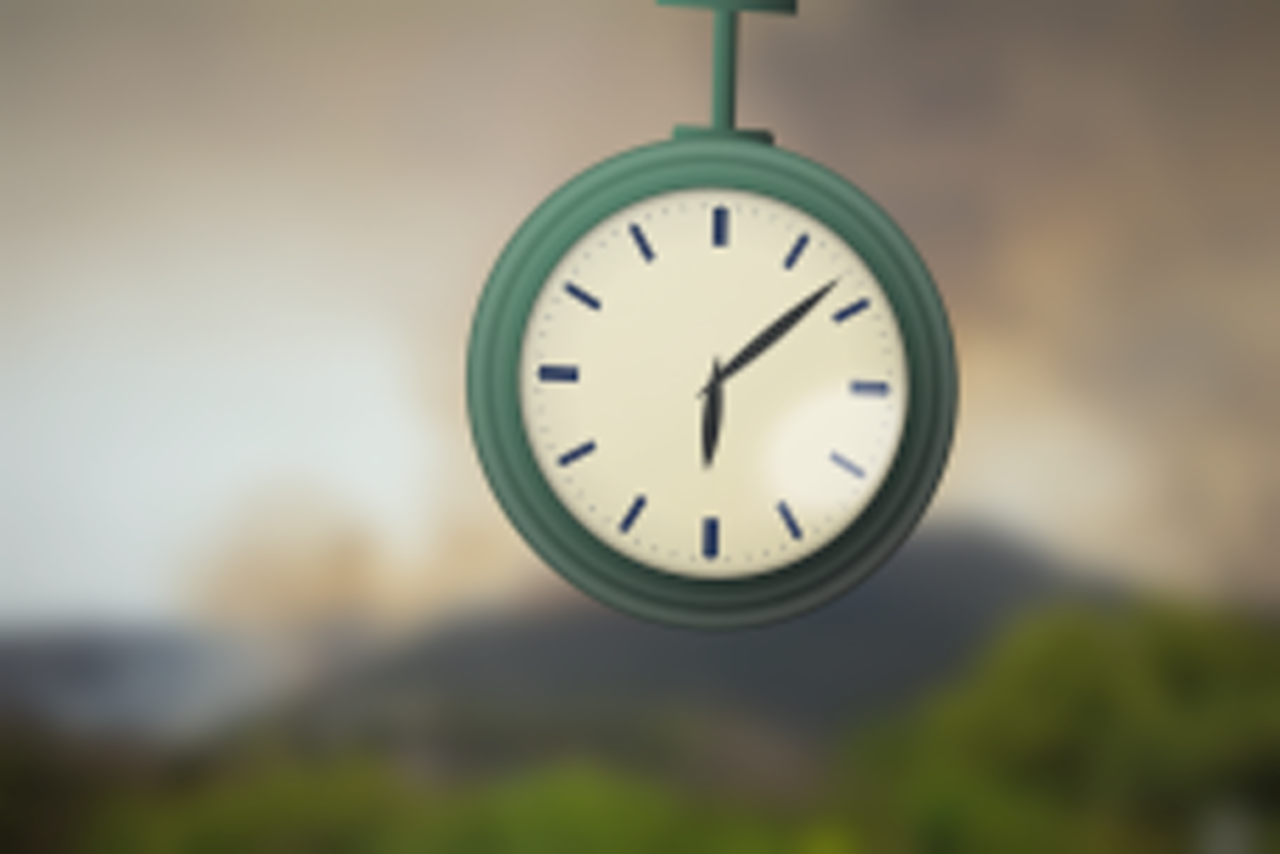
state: 6:08
